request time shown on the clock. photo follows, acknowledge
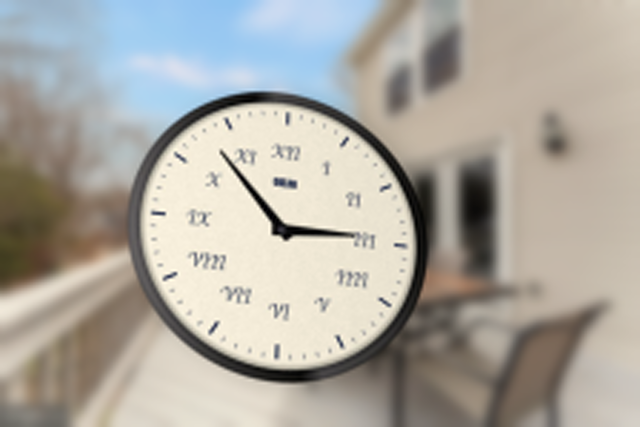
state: 2:53
